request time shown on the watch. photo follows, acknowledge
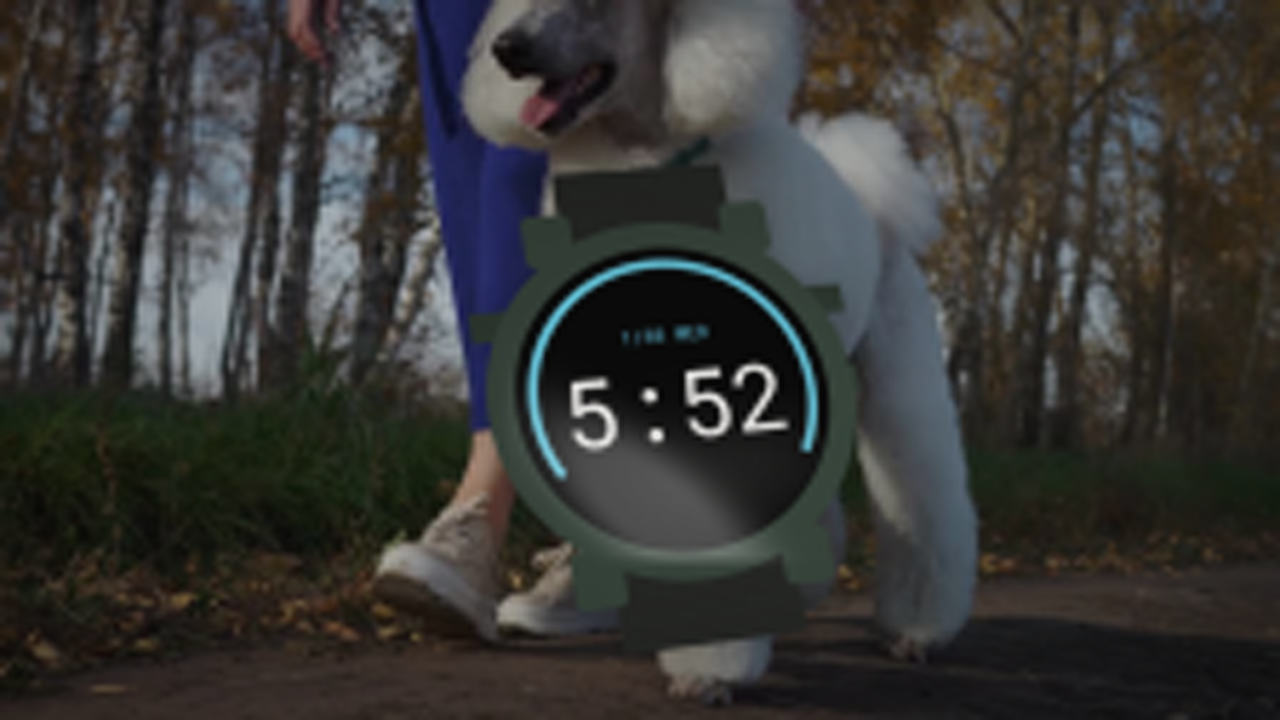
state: 5:52
